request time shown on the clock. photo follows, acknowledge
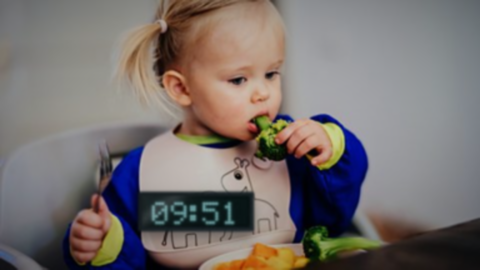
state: 9:51
